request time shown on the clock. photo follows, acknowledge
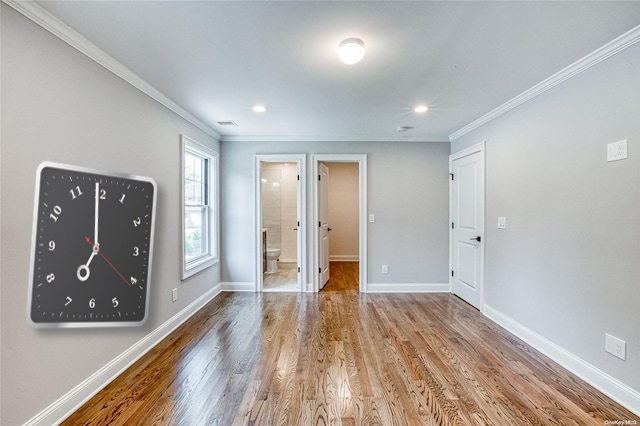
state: 6:59:21
